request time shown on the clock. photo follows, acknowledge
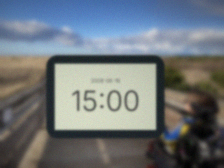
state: 15:00
